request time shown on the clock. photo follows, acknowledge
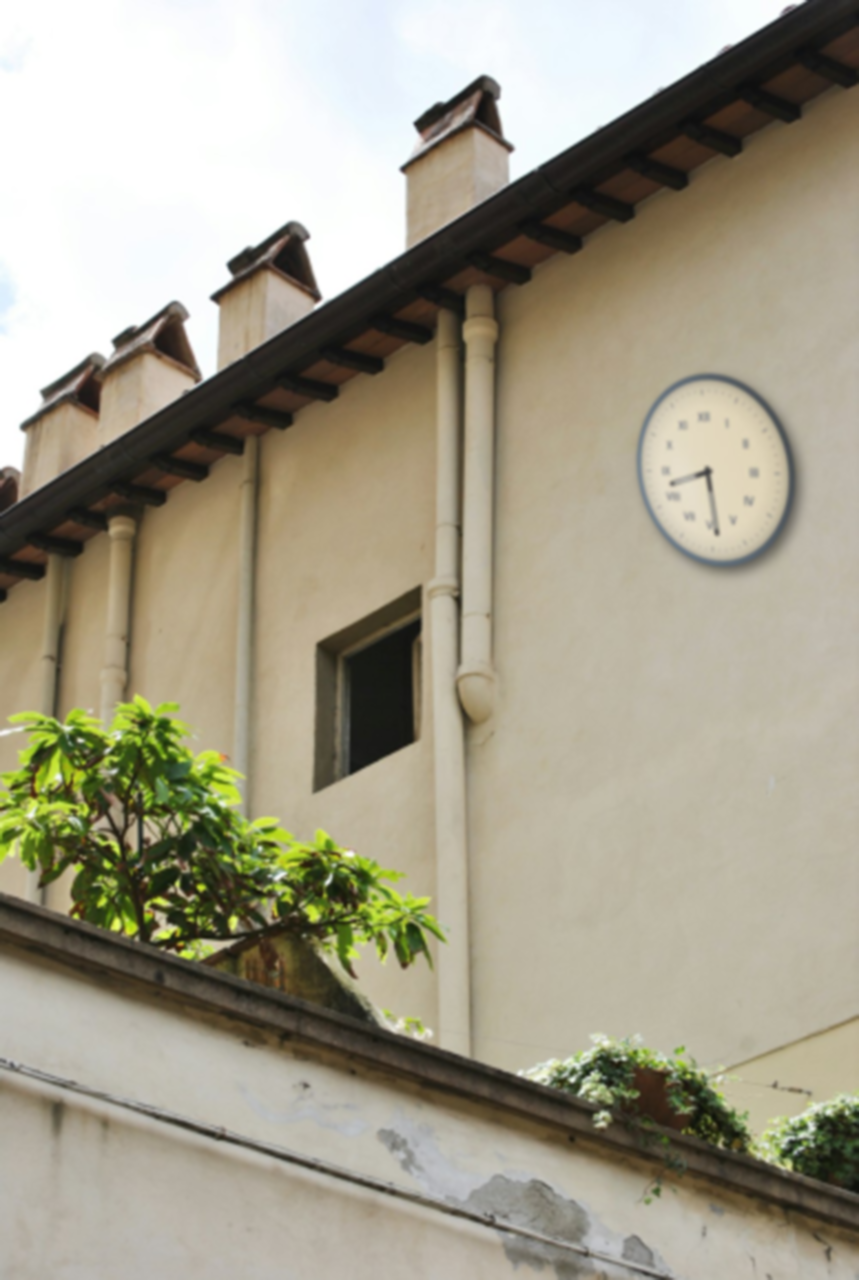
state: 8:29
